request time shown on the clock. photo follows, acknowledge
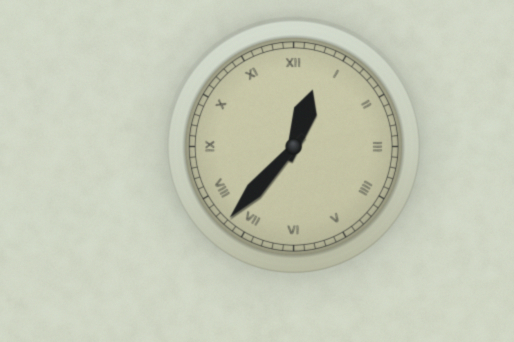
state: 12:37
